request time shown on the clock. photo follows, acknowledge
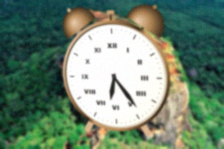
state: 6:24
